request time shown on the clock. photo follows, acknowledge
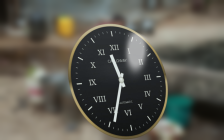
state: 11:34
